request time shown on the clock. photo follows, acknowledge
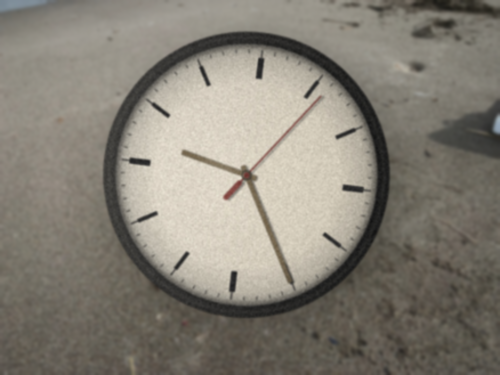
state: 9:25:06
